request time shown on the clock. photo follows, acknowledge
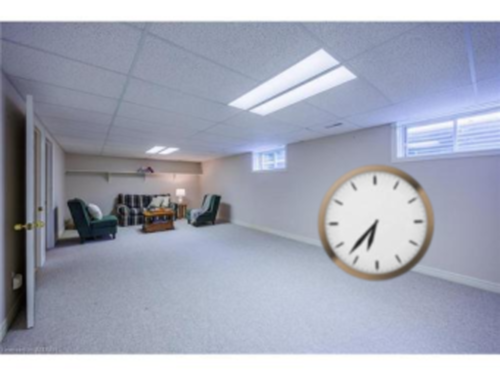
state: 6:37
